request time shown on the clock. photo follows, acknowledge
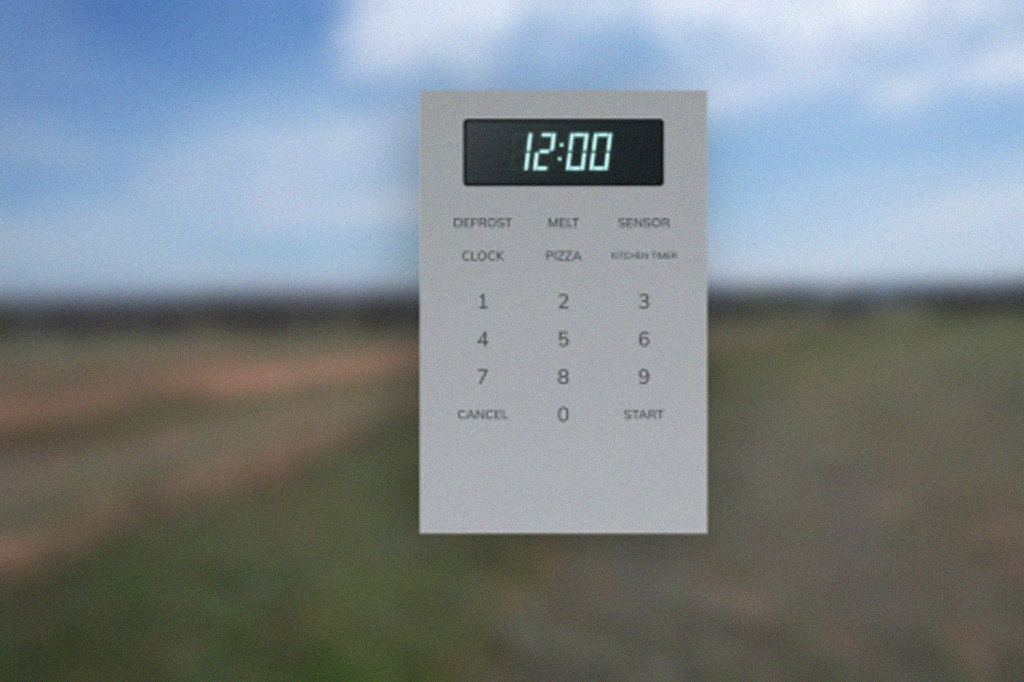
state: 12:00
